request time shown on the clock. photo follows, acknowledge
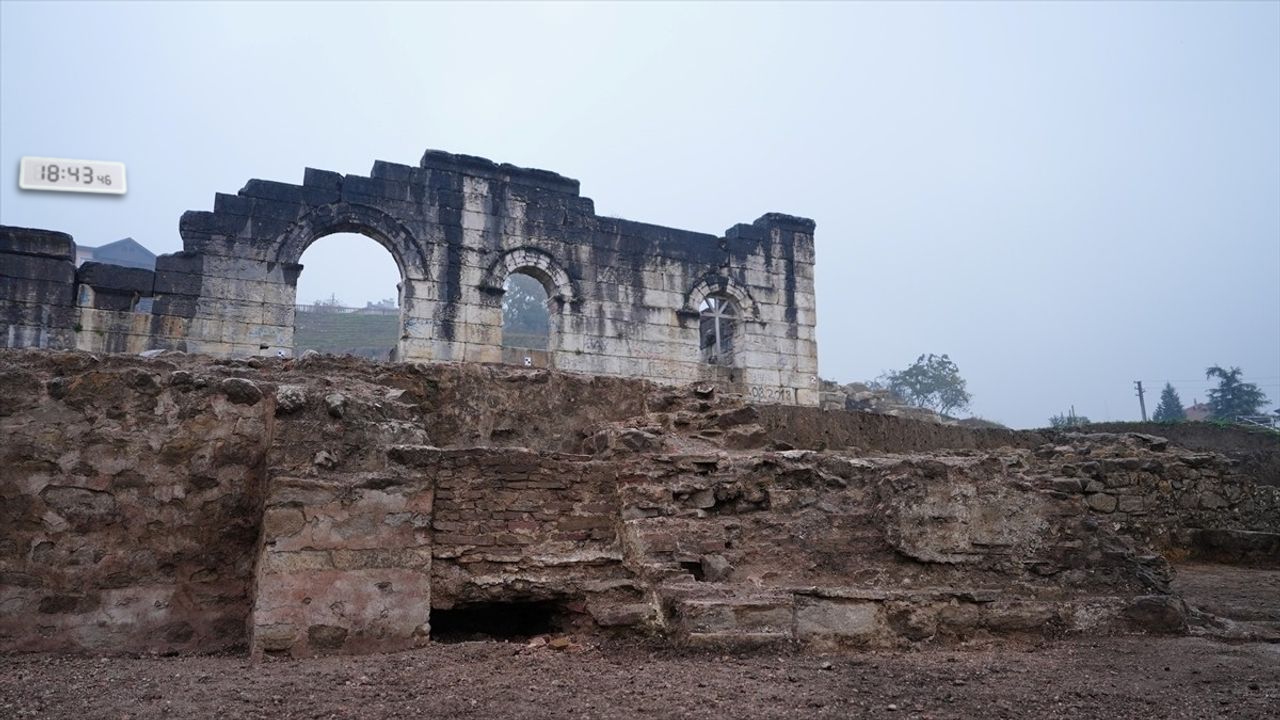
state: 18:43:46
